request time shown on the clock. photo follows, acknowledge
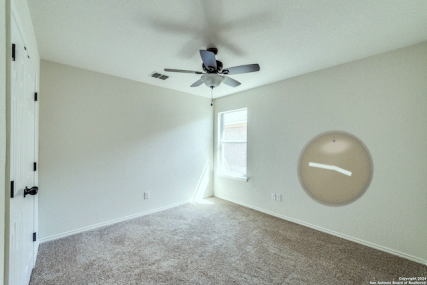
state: 3:47
